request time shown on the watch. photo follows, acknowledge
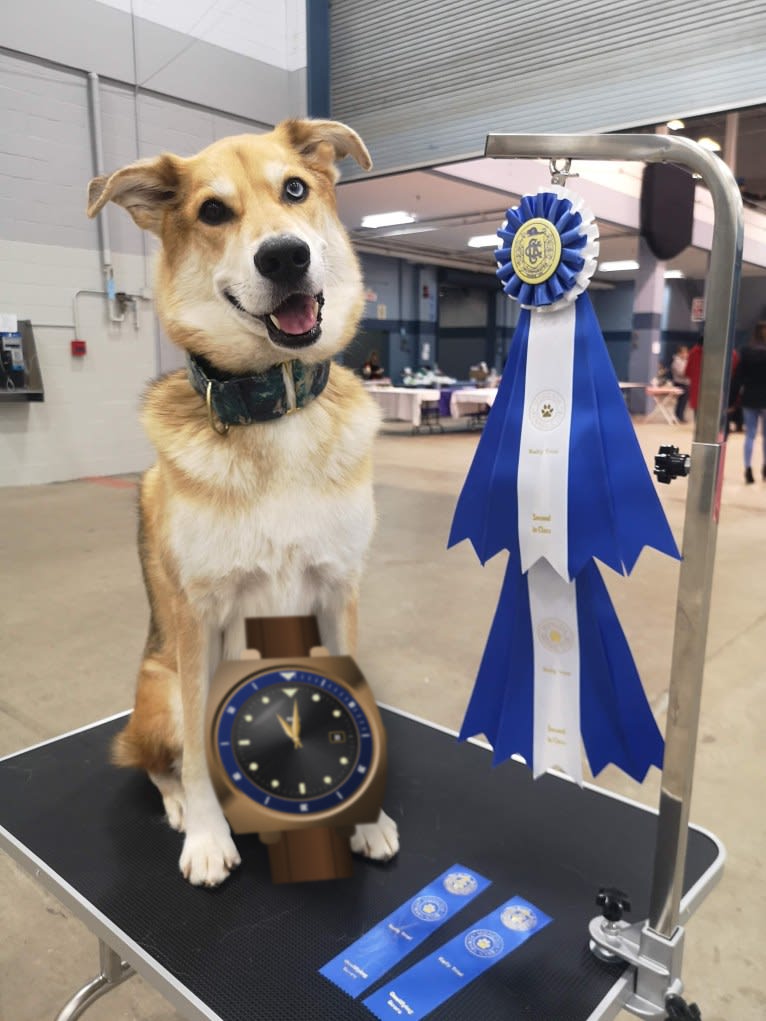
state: 11:01
